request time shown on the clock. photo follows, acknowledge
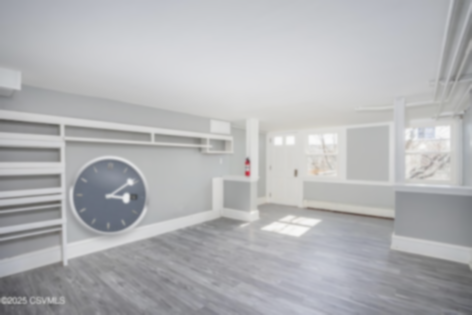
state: 3:09
